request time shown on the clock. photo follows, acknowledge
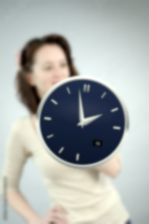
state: 1:58
